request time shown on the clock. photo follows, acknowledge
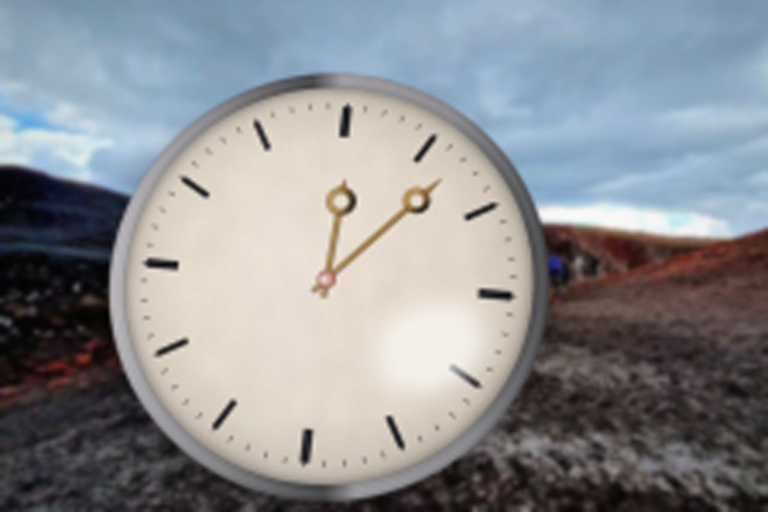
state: 12:07
